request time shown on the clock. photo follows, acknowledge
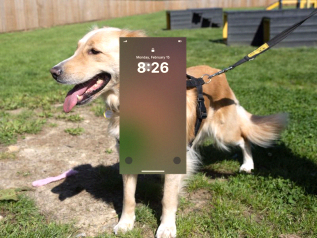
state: 8:26
